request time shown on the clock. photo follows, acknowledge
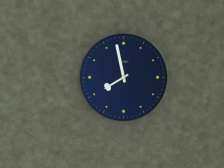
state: 7:58
